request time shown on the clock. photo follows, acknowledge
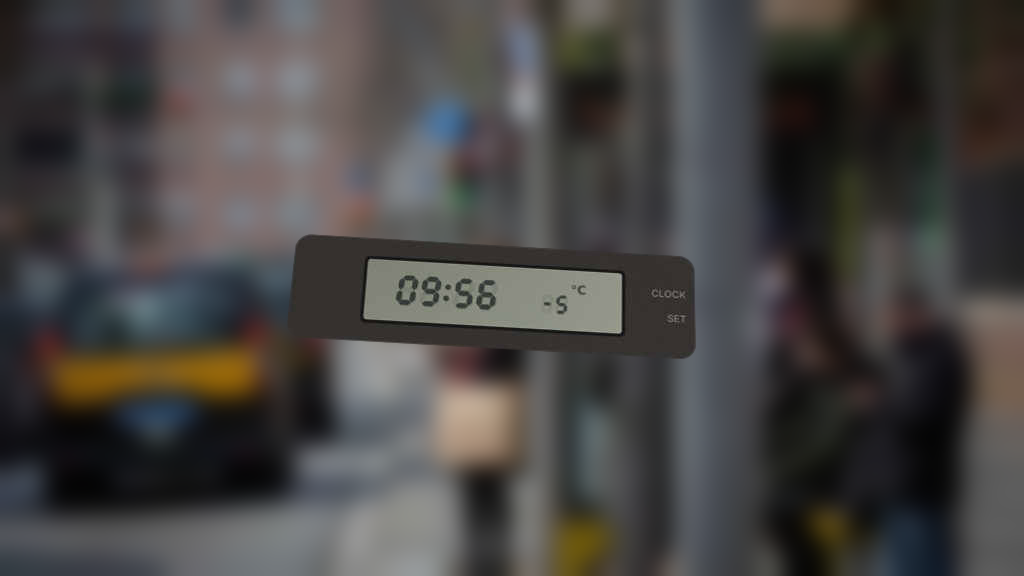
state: 9:56
